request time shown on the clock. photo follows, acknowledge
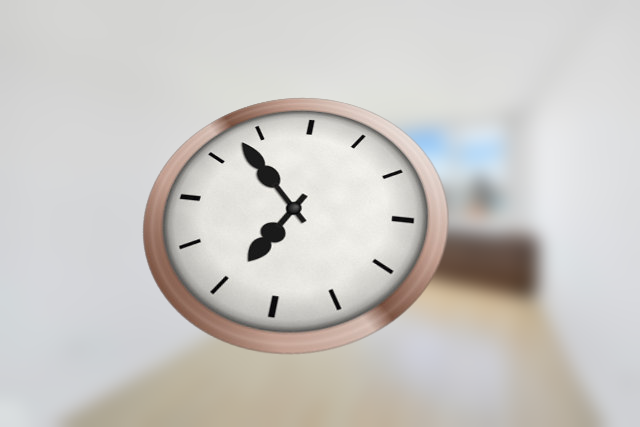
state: 6:53
